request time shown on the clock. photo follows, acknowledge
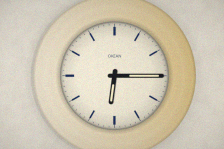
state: 6:15
